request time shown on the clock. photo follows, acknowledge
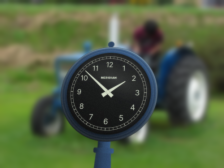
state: 1:52
